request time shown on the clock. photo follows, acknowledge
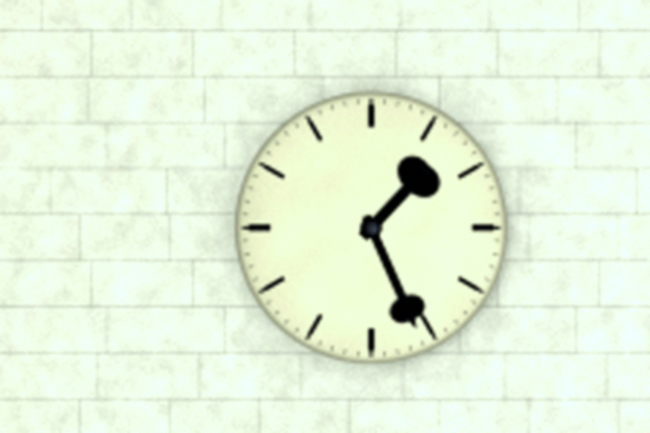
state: 1:26
